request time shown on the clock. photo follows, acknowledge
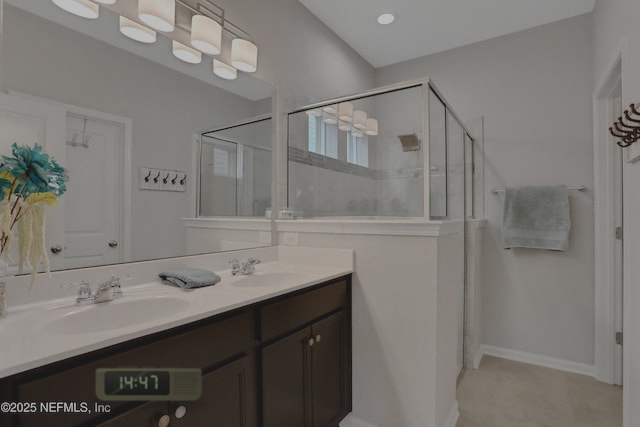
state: 14:47
